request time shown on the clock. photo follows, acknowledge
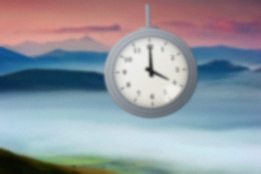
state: 4:00
